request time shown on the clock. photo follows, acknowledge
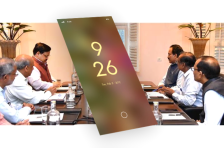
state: 9:26
